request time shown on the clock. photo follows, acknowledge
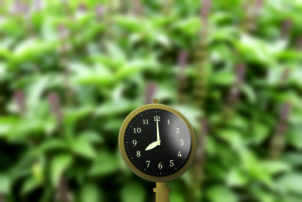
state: 8:00
